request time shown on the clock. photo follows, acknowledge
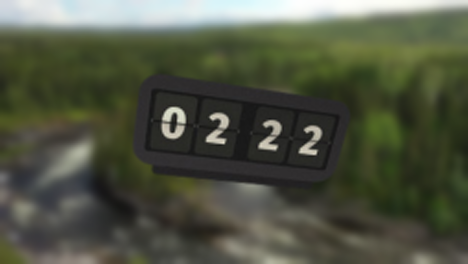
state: 2:22
